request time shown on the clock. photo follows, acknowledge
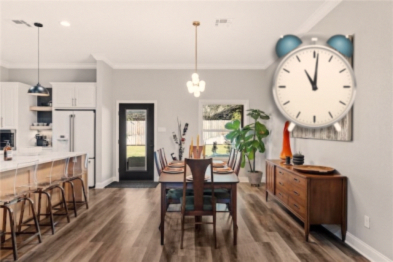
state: 11:01
